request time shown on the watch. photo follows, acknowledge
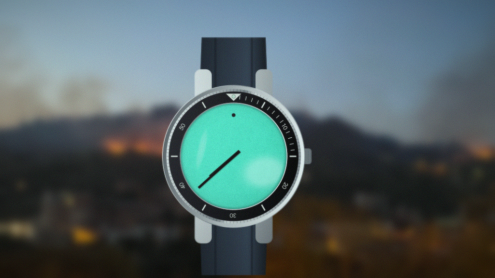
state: 7:38
